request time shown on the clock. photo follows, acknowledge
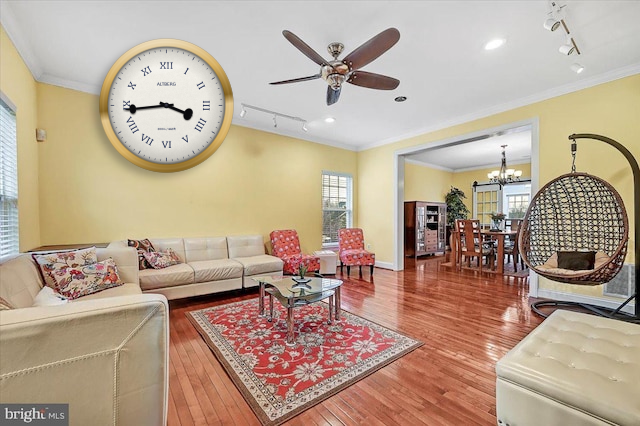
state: 3:44
